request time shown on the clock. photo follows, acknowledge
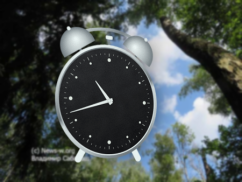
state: 10:42
